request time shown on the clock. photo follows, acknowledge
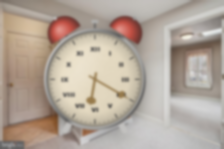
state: 6:20
